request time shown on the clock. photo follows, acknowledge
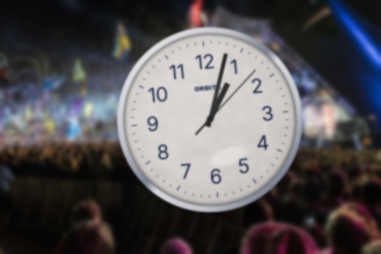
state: 1:03:08
